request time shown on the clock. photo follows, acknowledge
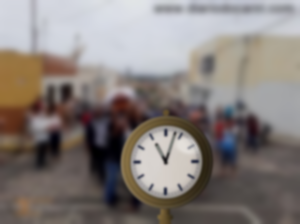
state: 11:03
